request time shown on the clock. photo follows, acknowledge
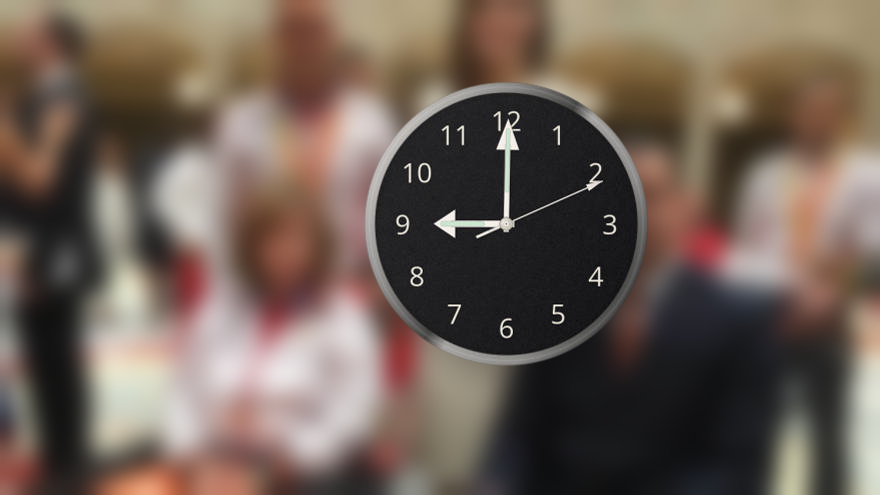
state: 9:00:11
